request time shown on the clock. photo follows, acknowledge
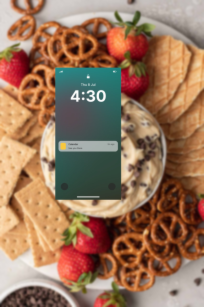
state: 4:30
